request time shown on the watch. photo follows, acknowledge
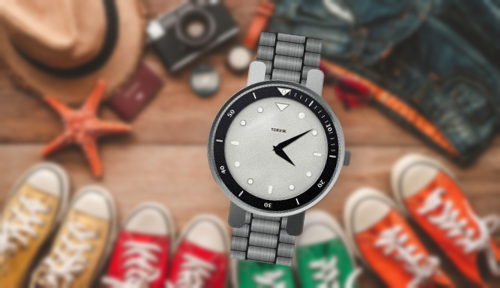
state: 4:09
